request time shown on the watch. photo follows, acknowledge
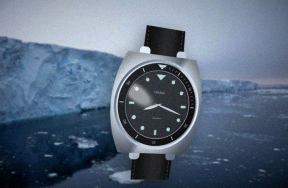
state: 8:18
